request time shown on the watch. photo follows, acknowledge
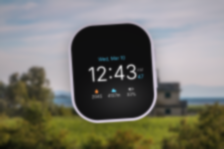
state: 12:43
